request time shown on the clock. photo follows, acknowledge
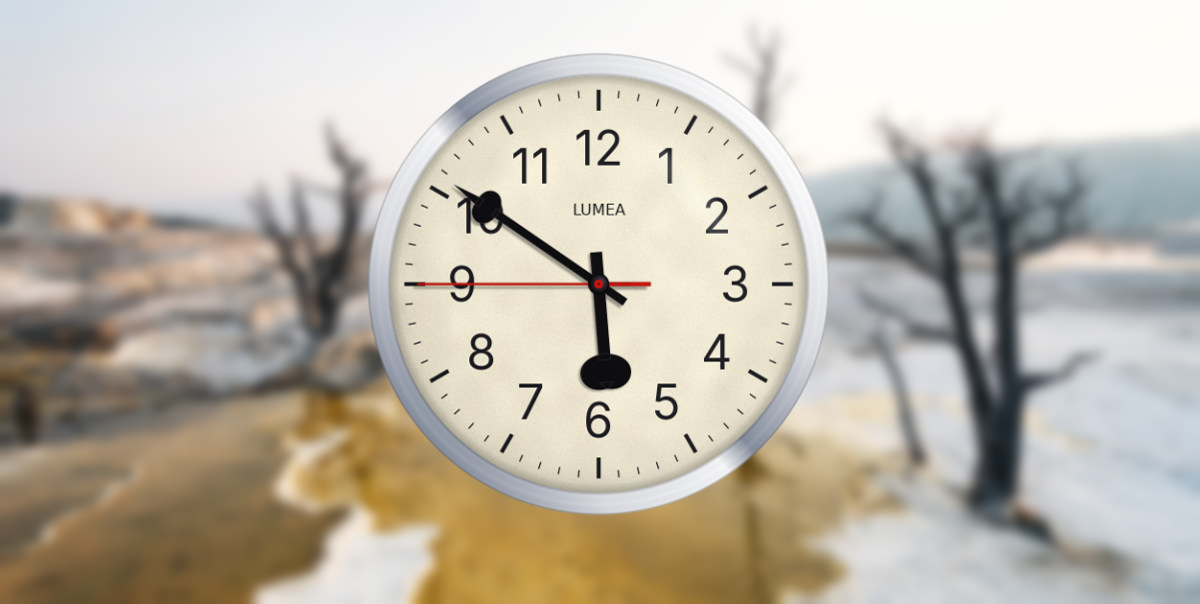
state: 5:50:45
